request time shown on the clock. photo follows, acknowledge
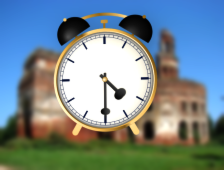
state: 4:30
